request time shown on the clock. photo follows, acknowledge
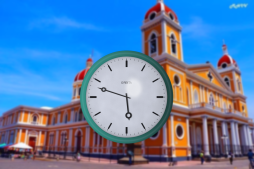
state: 5:48
